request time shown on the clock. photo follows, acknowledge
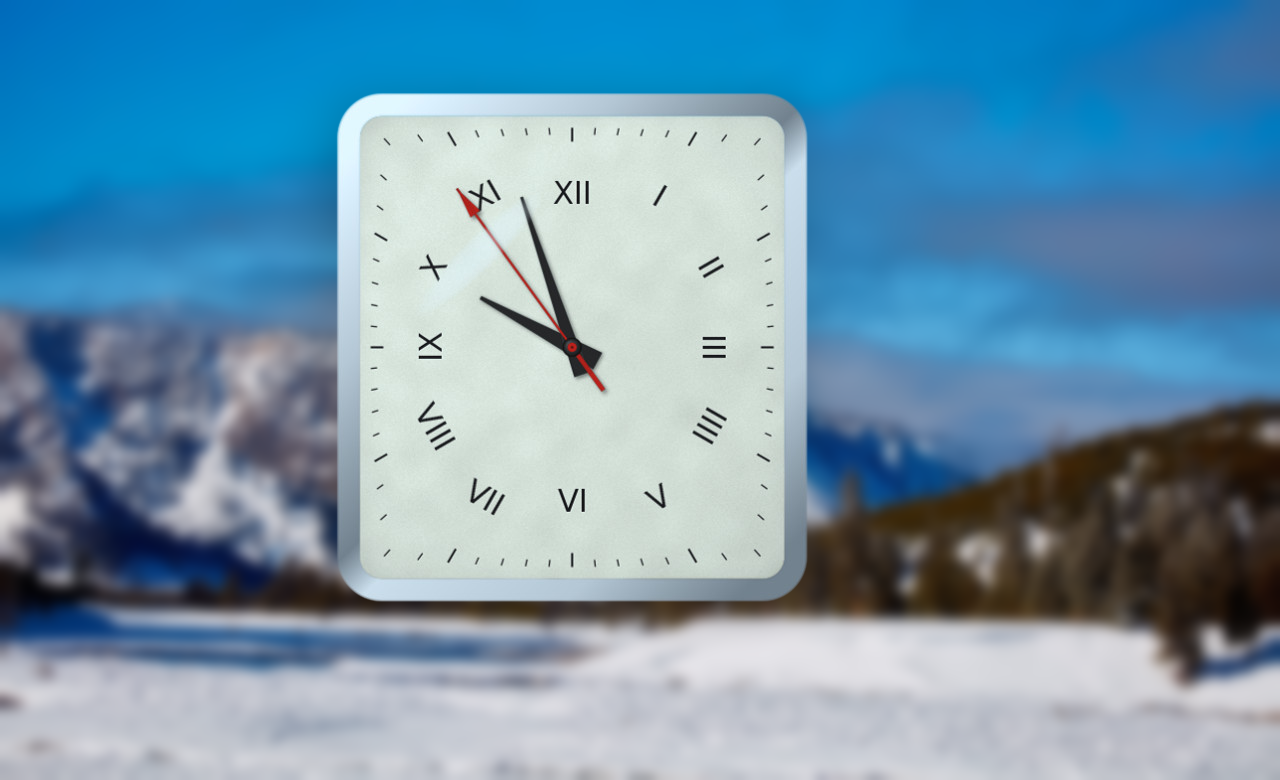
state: 9:56:54
